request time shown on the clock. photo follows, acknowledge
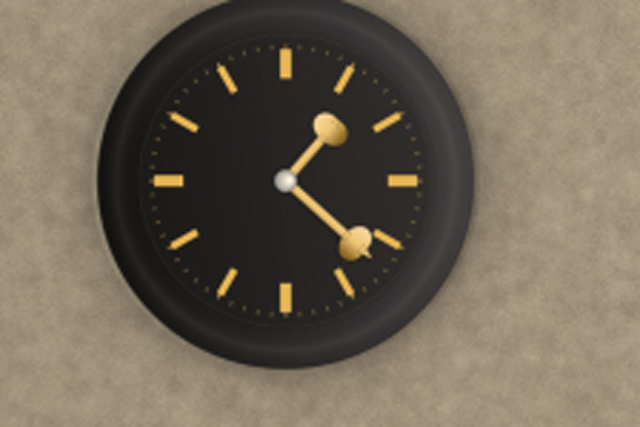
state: 1:22
